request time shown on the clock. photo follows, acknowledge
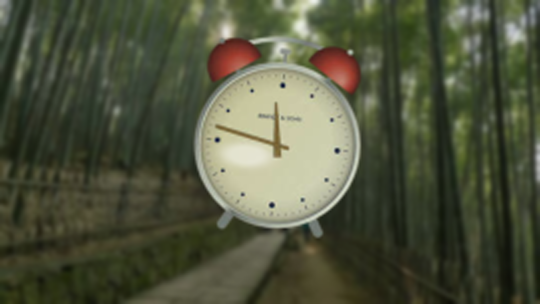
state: 11:47
